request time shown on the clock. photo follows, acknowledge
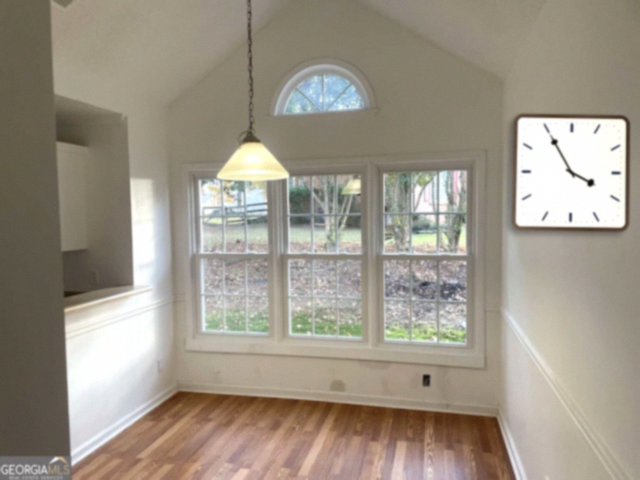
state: 3:55
